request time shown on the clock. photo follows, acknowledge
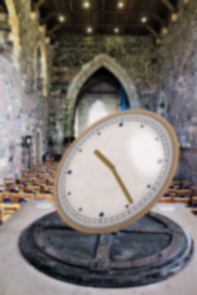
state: 10:24
